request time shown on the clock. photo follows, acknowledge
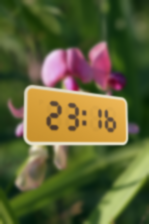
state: 23:16
